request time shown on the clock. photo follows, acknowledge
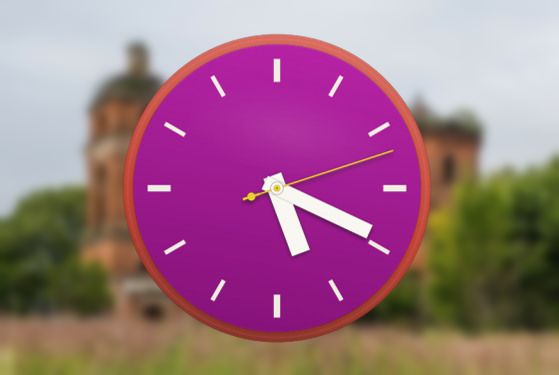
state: 5:19:12
